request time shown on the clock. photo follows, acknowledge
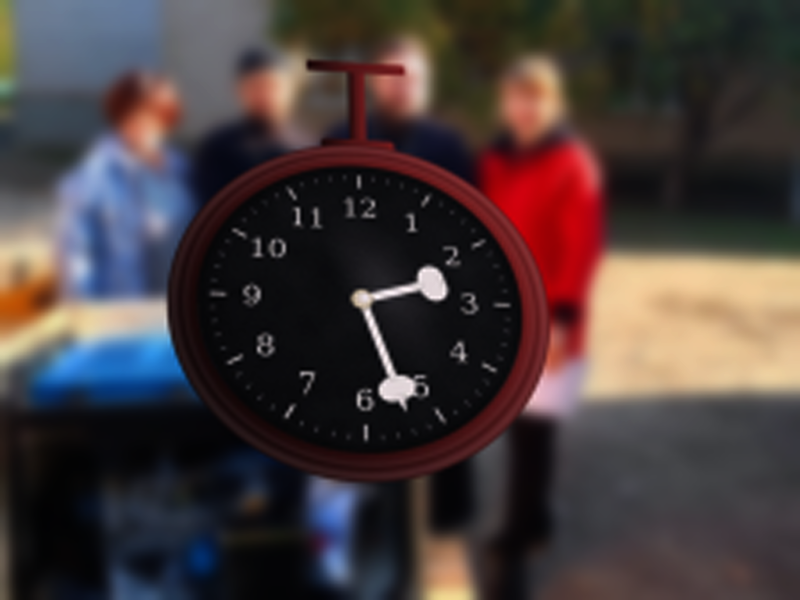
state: 2:27
